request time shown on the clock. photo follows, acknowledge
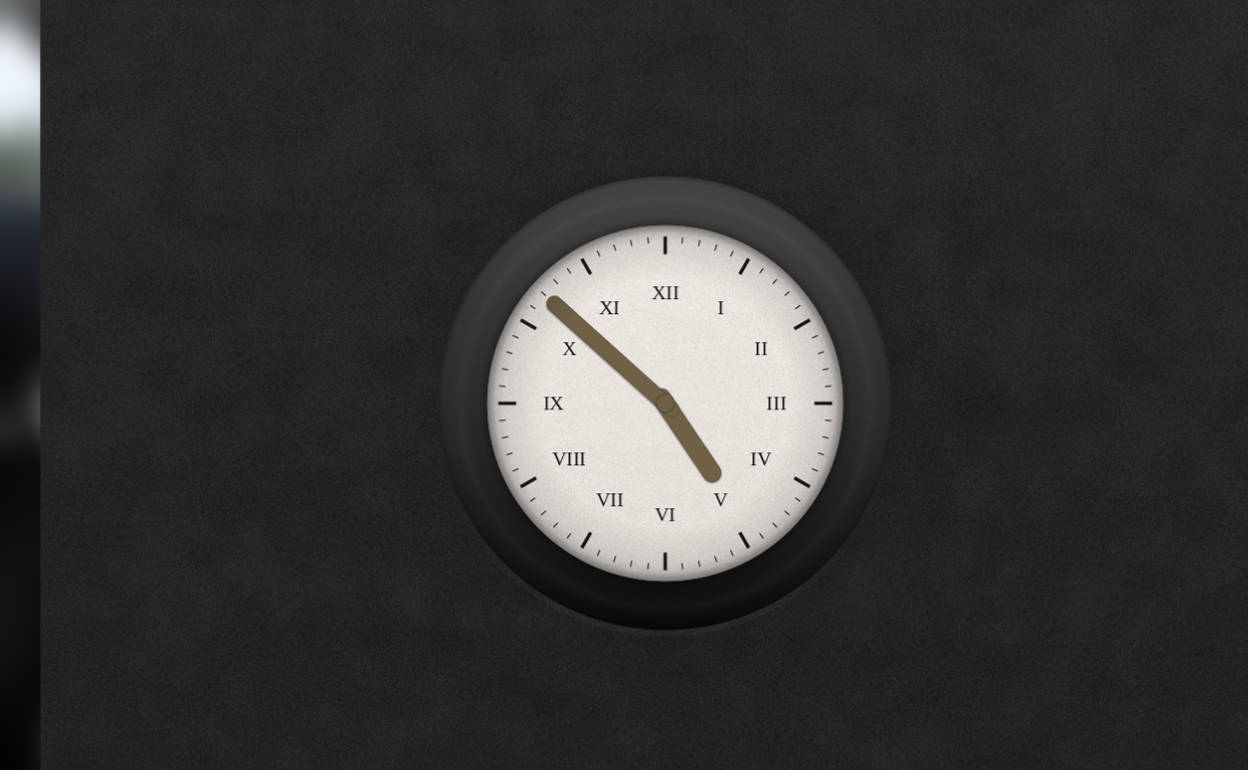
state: 4:52
